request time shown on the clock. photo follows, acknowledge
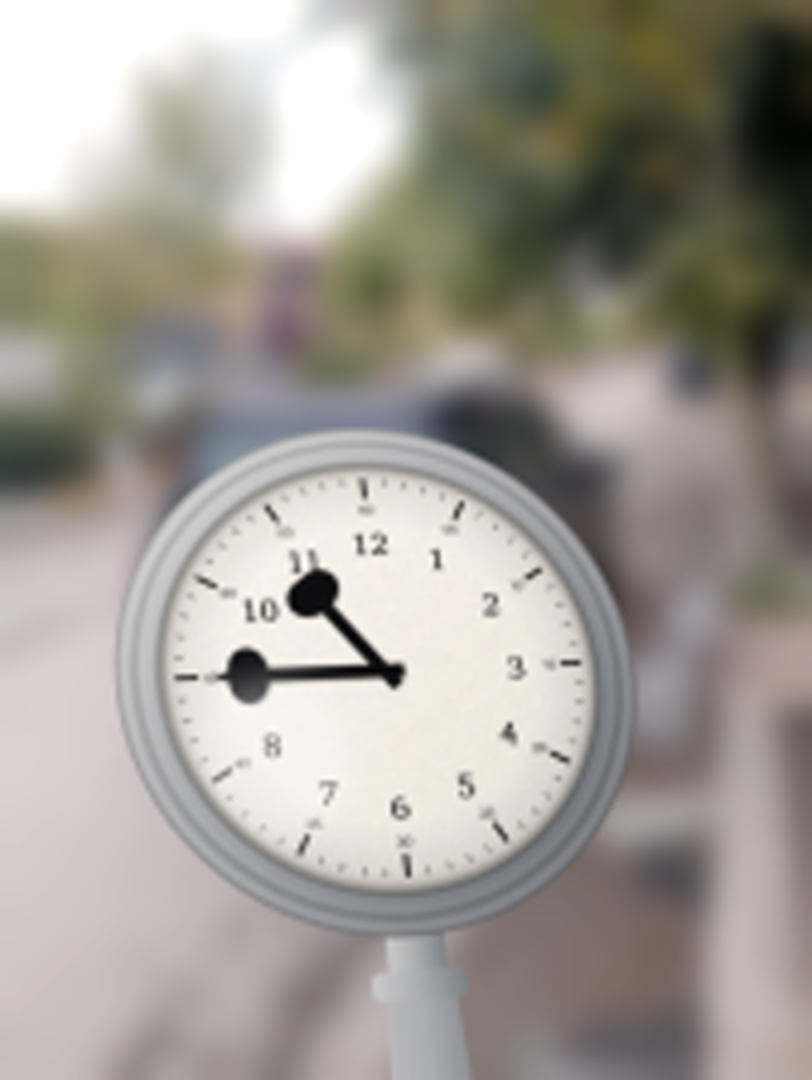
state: 10:45
